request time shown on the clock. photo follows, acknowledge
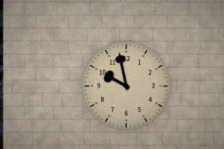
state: 9:58
